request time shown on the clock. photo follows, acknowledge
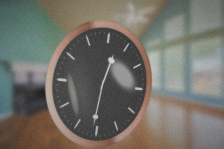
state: 12:31
